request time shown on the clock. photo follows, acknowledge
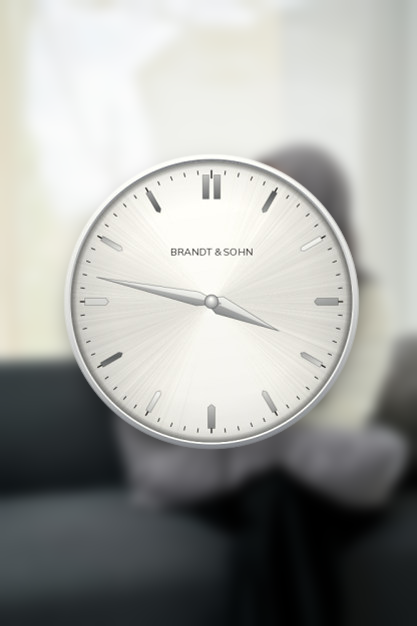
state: 3:47
